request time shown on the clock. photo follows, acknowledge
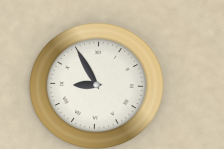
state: 8:55
